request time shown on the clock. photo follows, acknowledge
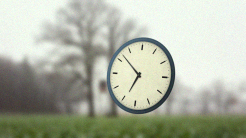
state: 6:52
